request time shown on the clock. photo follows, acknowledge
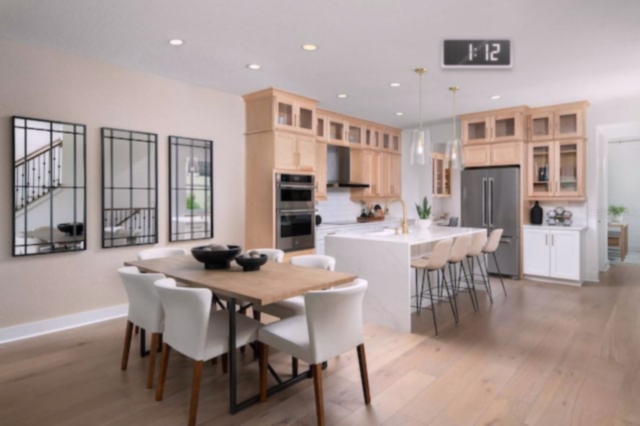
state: 1:12
